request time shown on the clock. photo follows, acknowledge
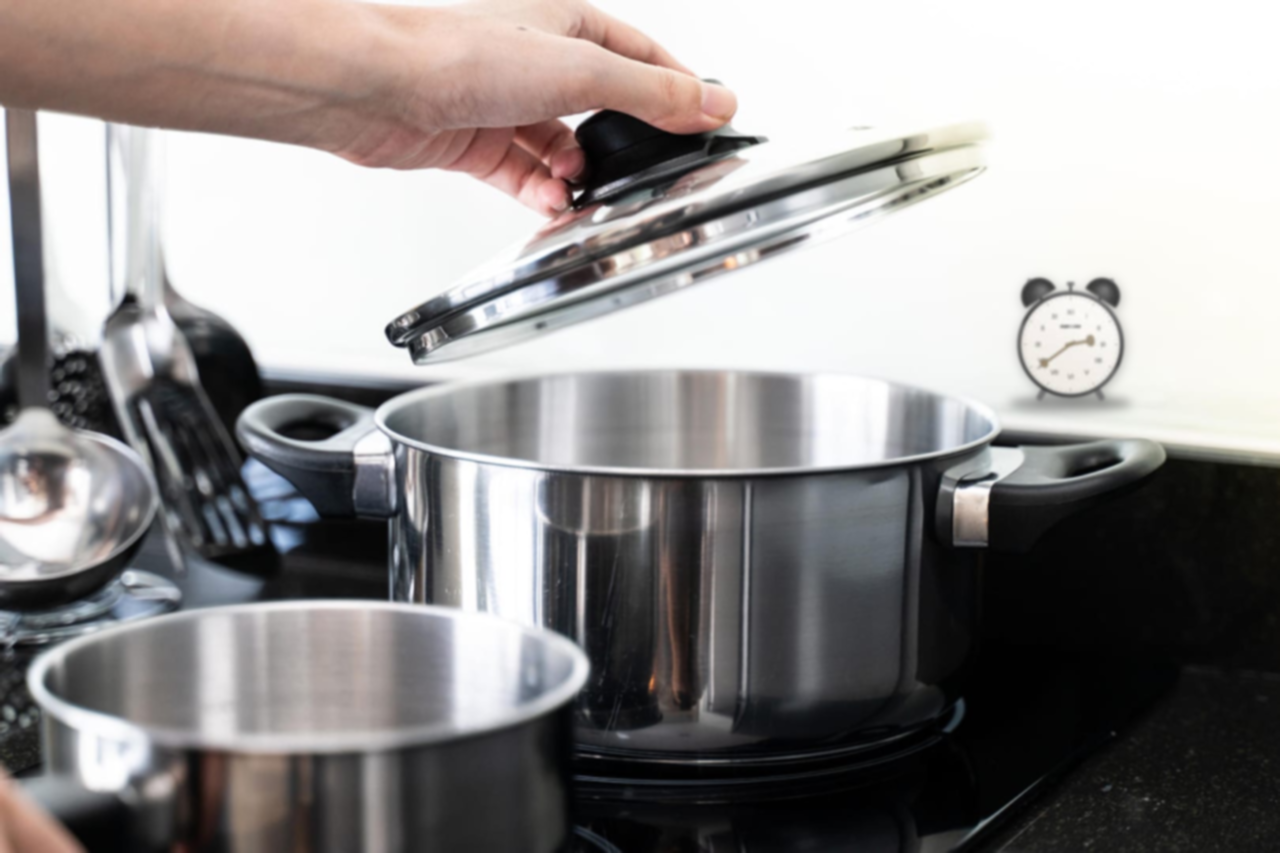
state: 2:39
